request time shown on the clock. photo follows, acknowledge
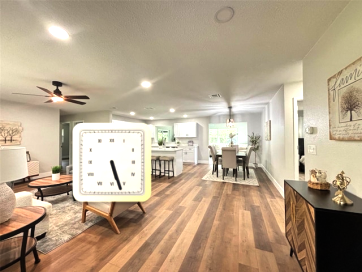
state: 5:27
